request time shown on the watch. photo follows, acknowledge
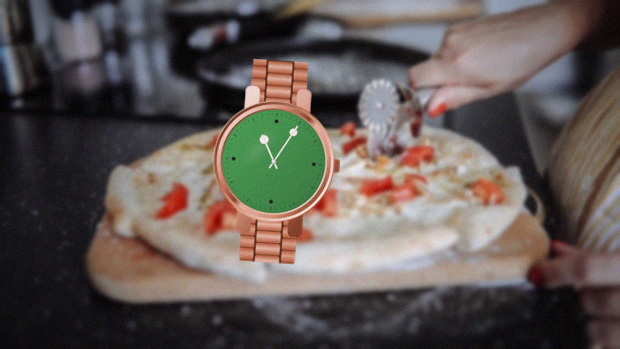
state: 11:05
